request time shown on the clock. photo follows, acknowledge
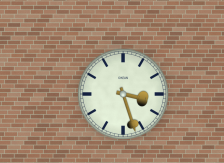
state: 3:27
